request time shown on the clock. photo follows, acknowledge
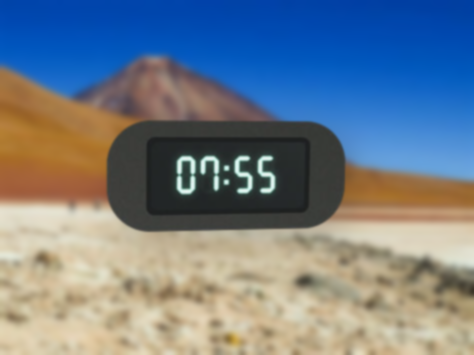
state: 7:55
